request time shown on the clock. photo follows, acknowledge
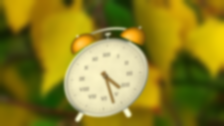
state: 4:27
